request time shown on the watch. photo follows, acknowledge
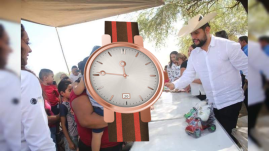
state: 11:46
